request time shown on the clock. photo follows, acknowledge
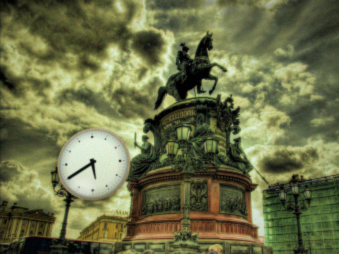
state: 5:40
